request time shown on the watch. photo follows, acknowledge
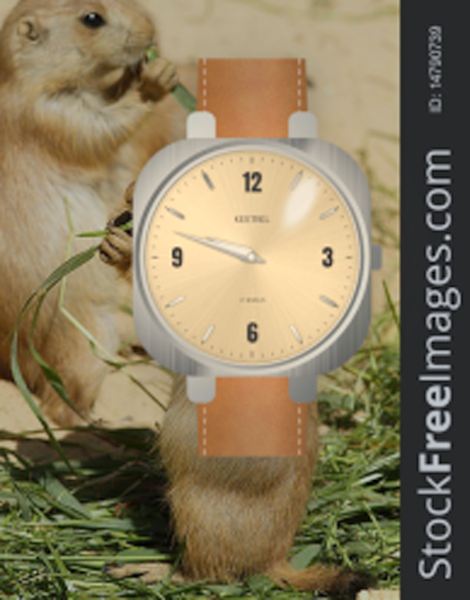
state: 9:48
